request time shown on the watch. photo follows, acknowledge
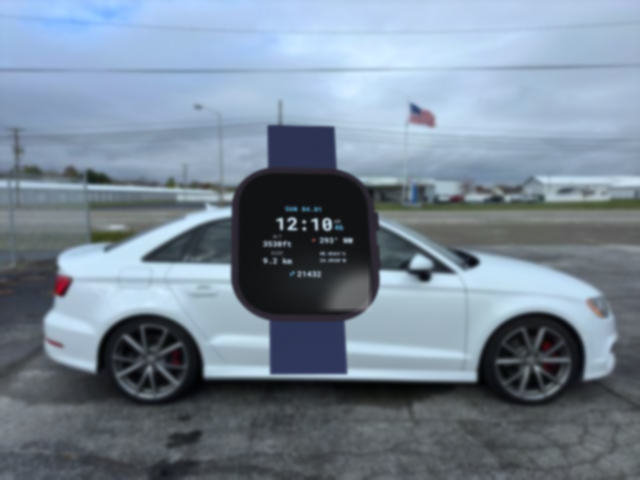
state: 12:10
